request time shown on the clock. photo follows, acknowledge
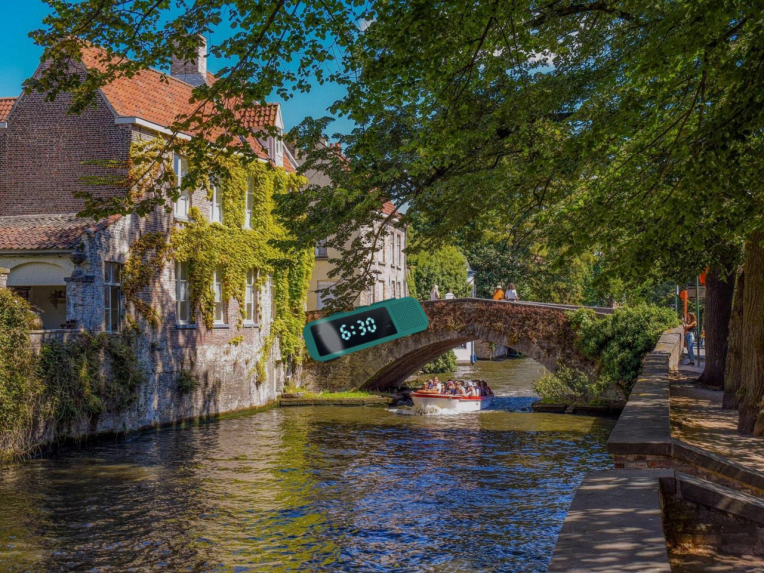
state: 6:30
